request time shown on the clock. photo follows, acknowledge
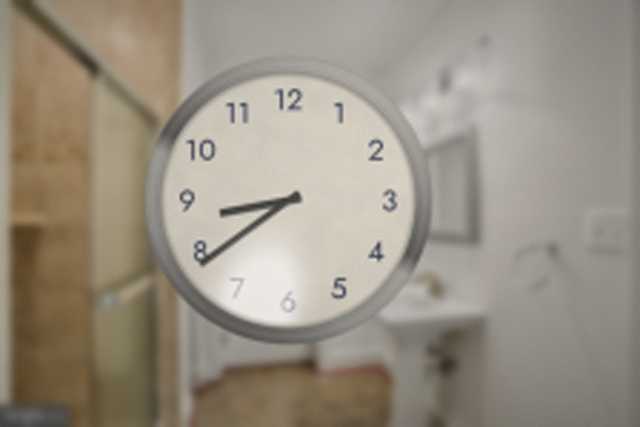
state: 8:39
